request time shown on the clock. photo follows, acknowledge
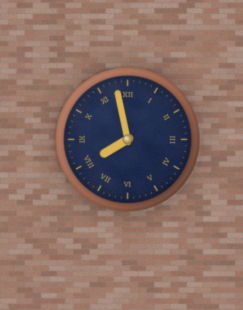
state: 7:58
